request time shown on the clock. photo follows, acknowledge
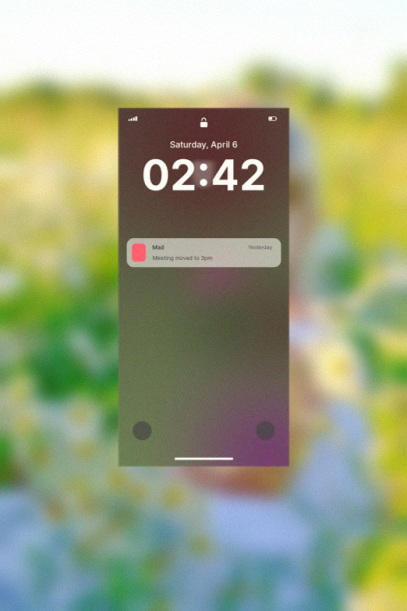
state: 2:42
